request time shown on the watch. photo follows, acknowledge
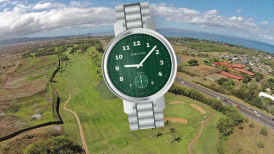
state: 9:08
